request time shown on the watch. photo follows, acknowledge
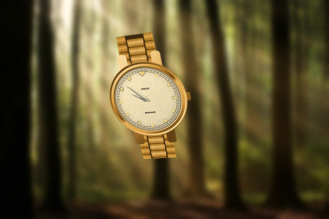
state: 9:52
